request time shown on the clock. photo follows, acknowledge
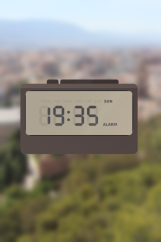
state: 19:35
